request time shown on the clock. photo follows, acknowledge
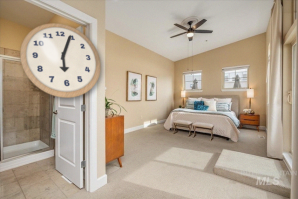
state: 6:04
